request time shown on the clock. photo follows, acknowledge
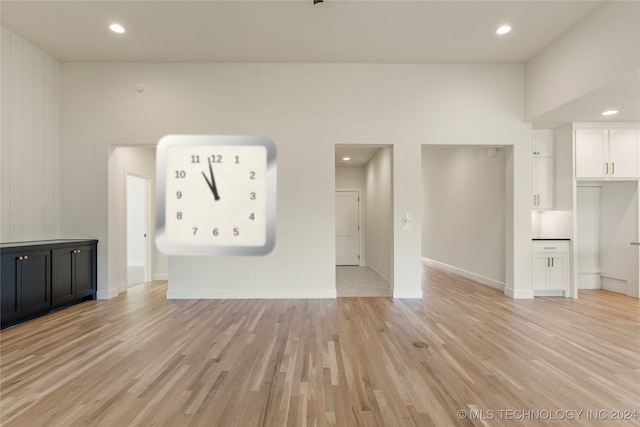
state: 10:58
